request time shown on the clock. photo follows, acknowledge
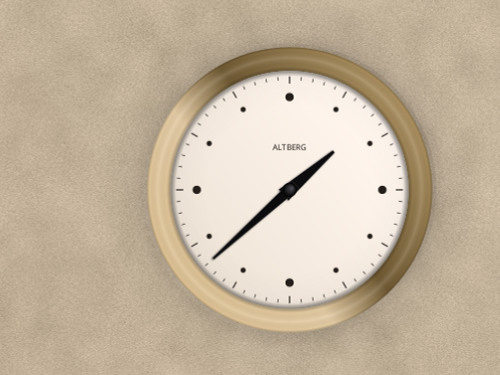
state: 1:38
